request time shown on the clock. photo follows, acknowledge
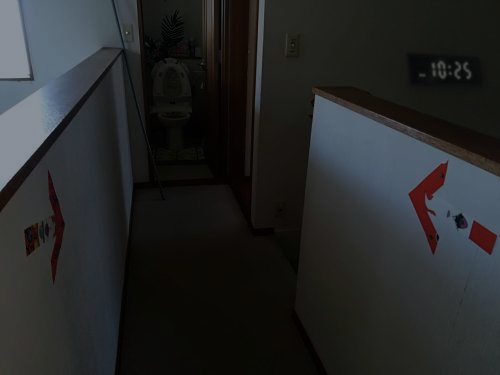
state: 10:25
